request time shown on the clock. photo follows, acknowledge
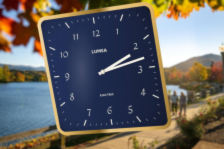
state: 2:13
